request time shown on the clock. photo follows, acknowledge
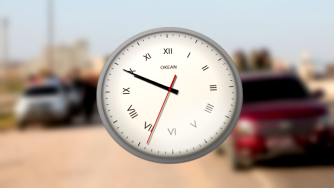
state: 9:49:34
